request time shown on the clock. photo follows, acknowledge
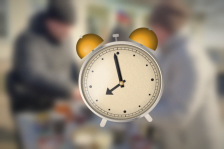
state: 7:59
